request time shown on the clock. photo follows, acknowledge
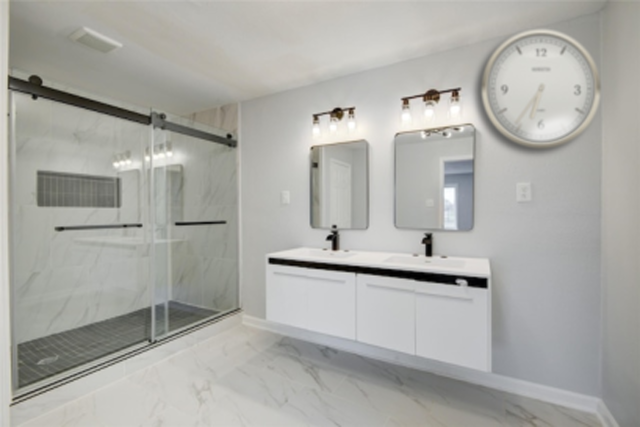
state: 6:36
